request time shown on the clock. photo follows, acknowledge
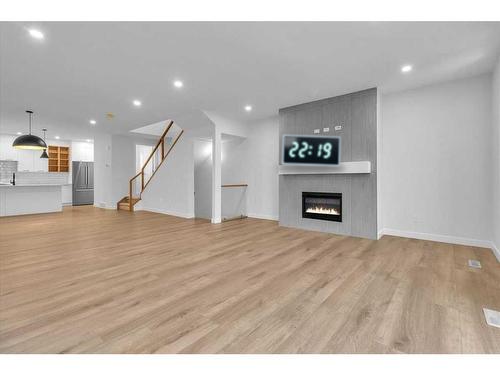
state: 22:19
